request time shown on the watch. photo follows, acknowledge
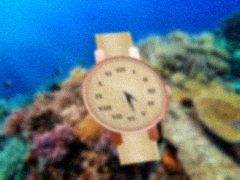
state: 4:28
